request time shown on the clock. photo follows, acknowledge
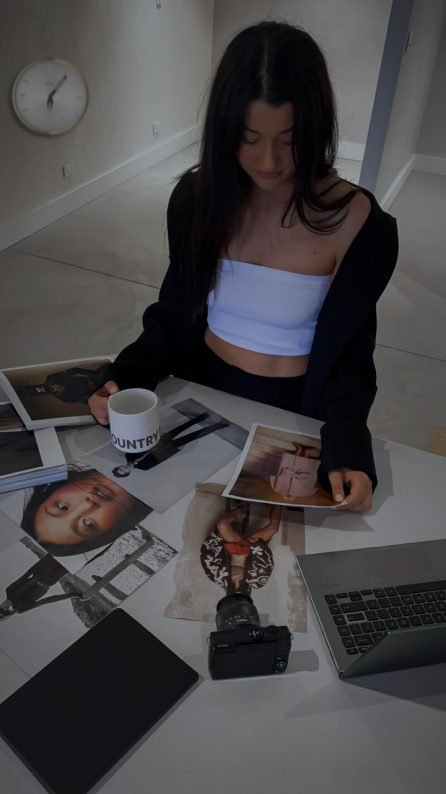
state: 6:06
